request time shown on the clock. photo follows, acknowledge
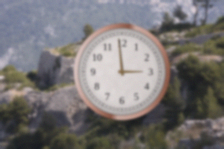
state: 2:59
